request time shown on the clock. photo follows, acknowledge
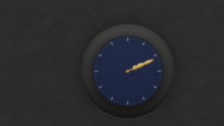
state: 2:11
